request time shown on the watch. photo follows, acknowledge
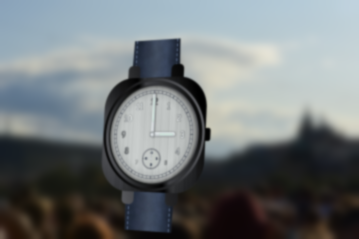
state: 3:00
